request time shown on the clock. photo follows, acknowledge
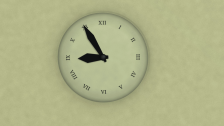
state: 8:55
